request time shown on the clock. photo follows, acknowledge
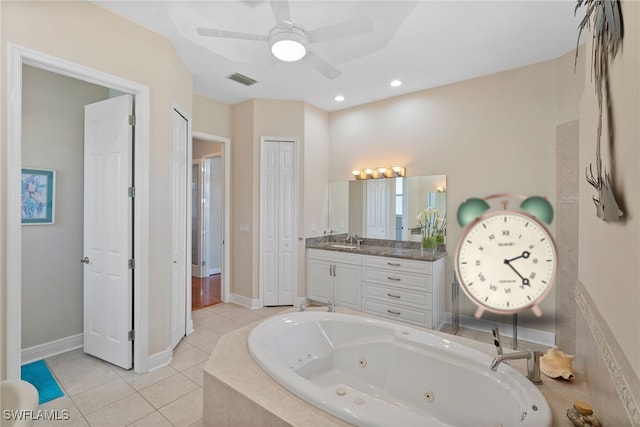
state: 2:23
